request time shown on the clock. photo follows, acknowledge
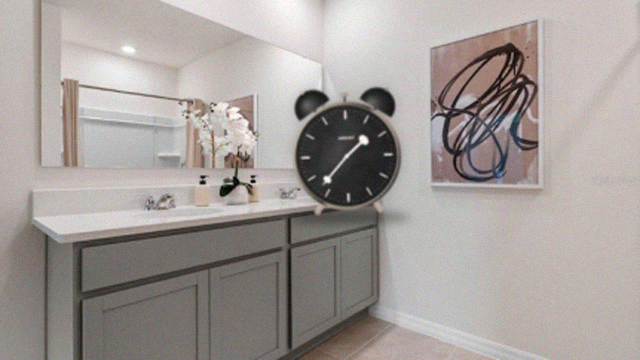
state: 1:37
